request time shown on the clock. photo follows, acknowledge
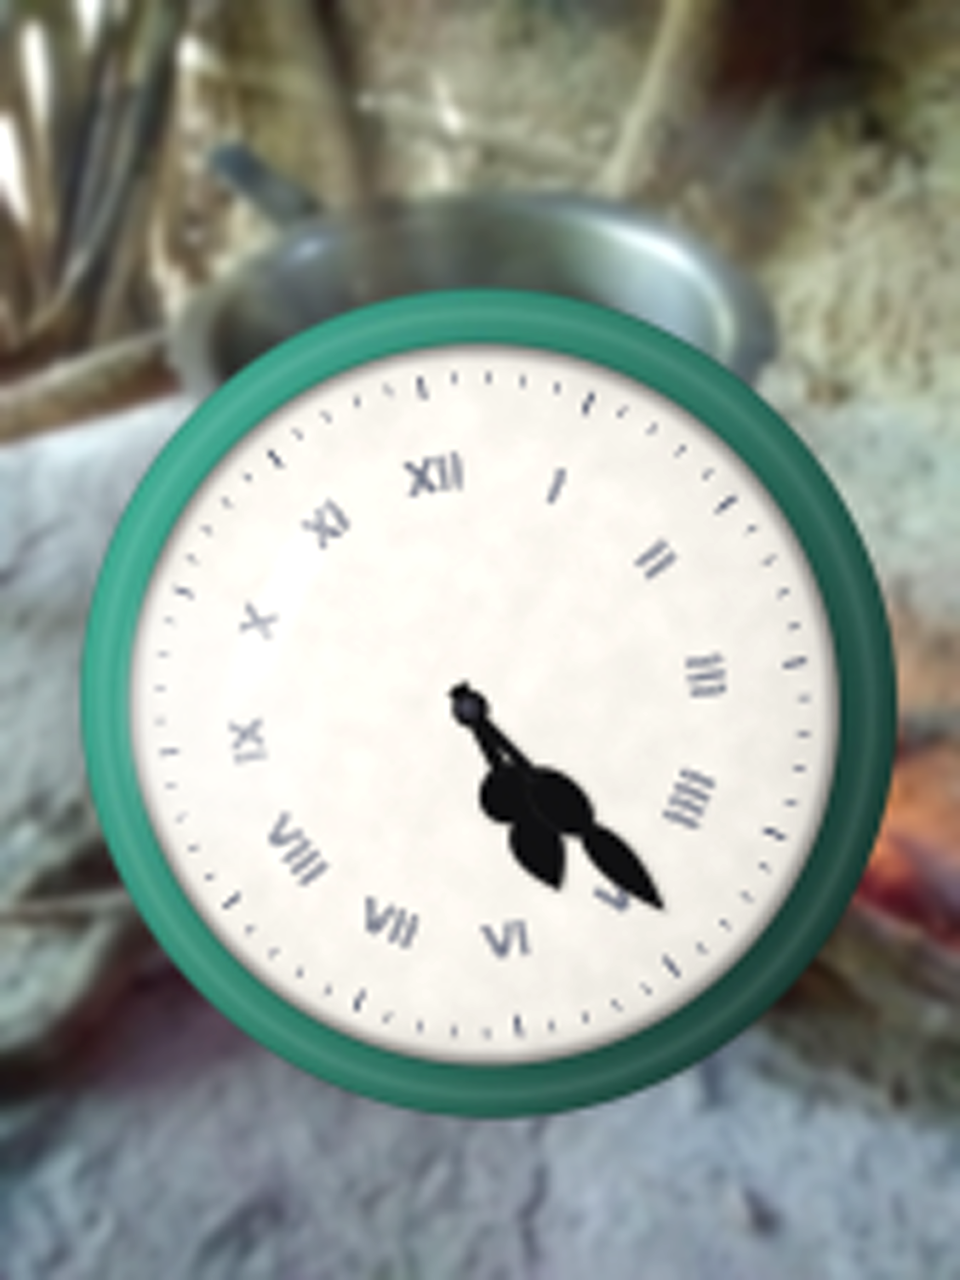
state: 5:24
